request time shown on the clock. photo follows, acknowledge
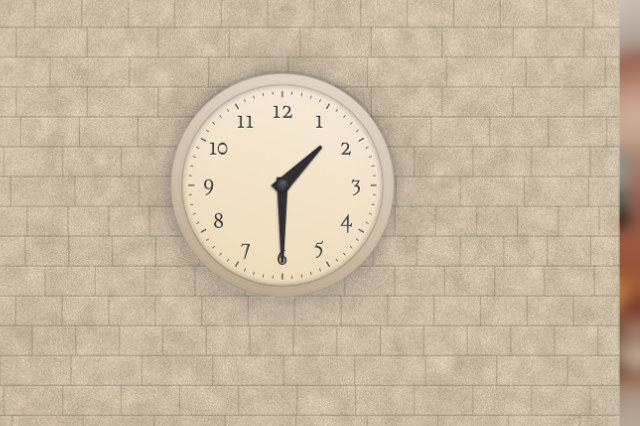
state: 1:30
